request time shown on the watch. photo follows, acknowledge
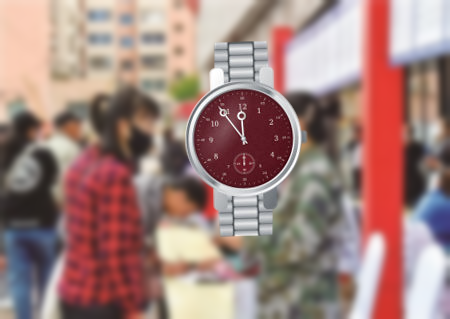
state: 11:54
